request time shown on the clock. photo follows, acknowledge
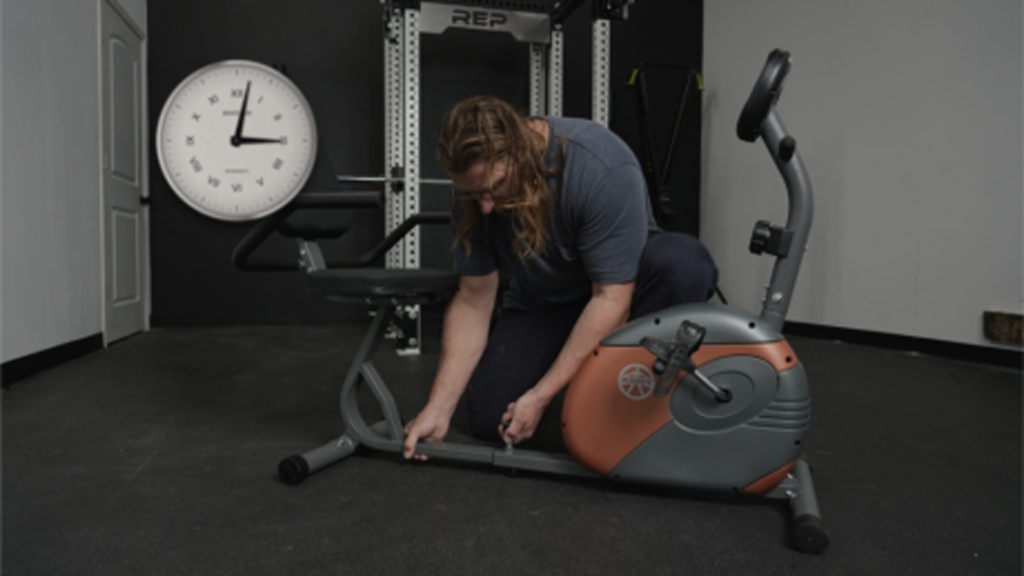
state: 3:02
